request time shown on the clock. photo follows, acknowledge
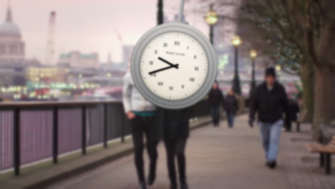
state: 9:41
